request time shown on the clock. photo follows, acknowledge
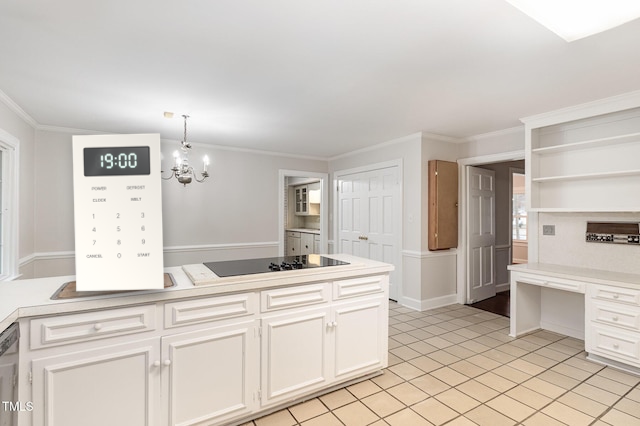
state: 19:00
